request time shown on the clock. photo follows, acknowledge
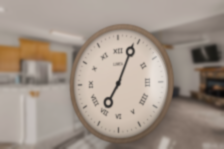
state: 7:04
